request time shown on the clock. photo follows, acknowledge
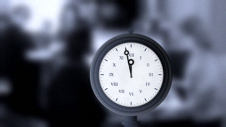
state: 11:58
